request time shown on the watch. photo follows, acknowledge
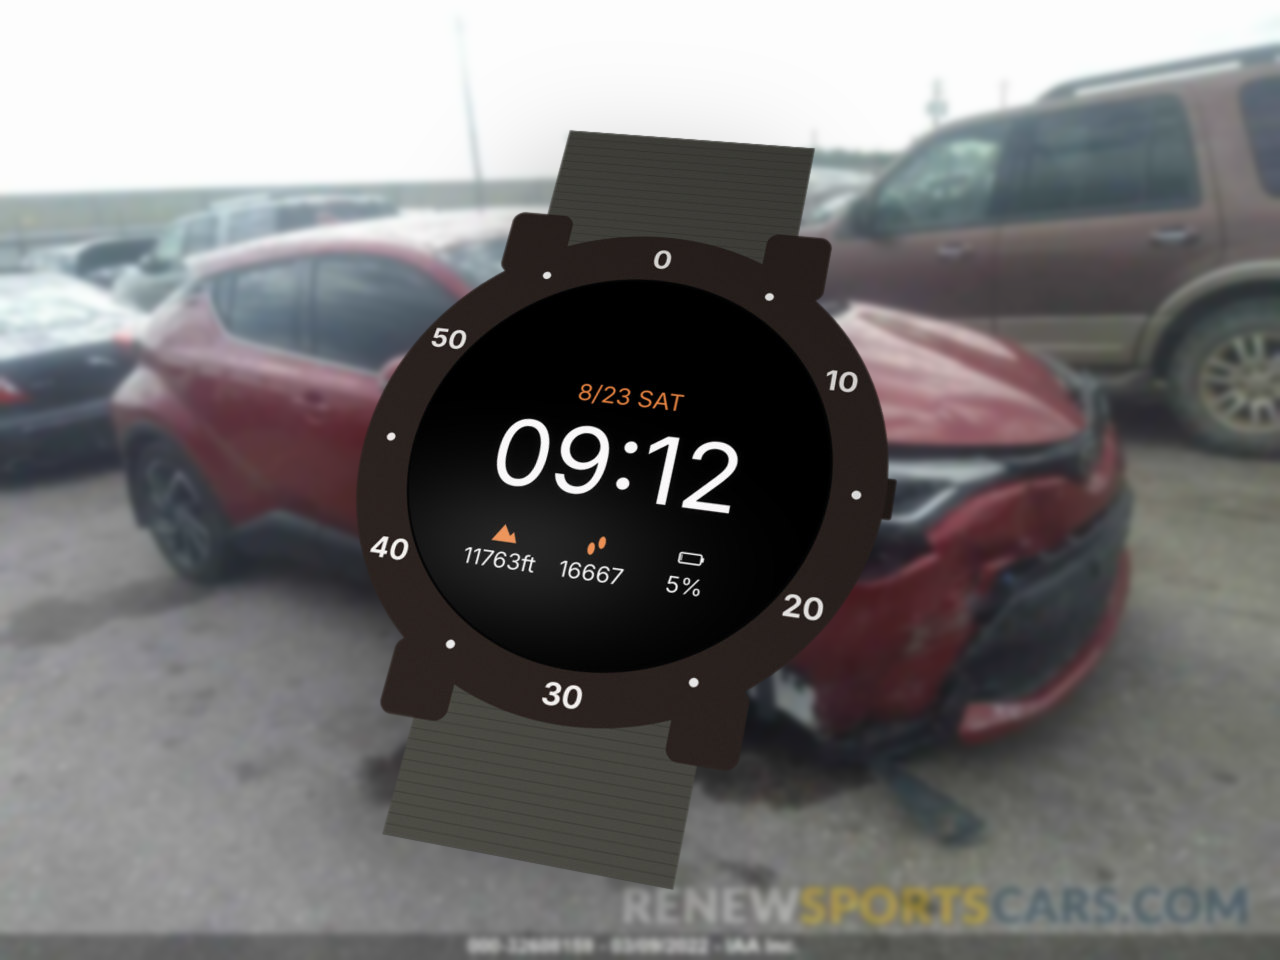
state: 9:12
